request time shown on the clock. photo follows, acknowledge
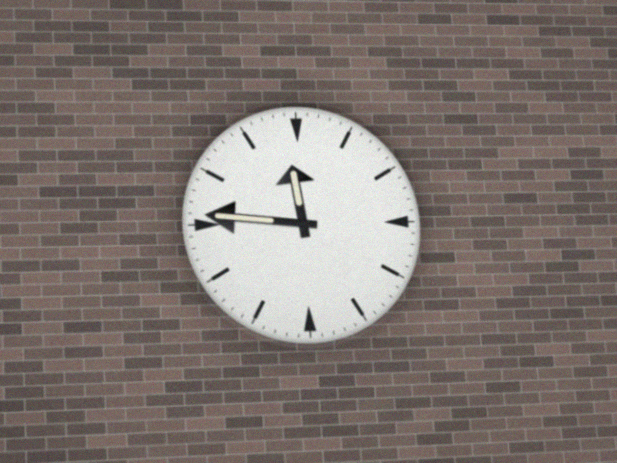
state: 11:46
